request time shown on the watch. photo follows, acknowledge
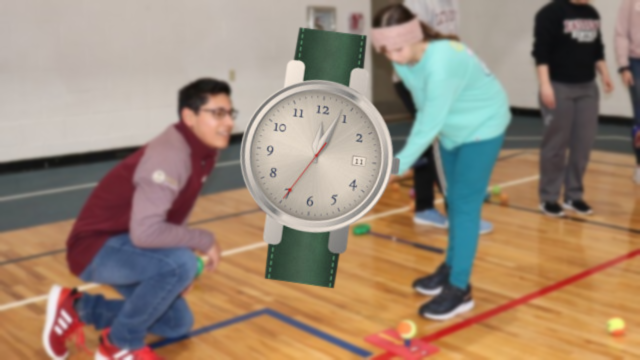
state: 12:03:35
